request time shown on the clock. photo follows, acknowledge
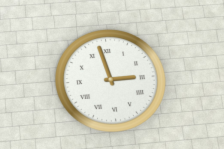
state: 2:58
